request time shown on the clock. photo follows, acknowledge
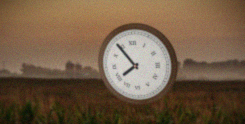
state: 7:54
